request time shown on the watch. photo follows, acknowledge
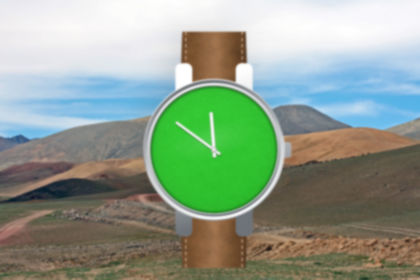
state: 11:51
